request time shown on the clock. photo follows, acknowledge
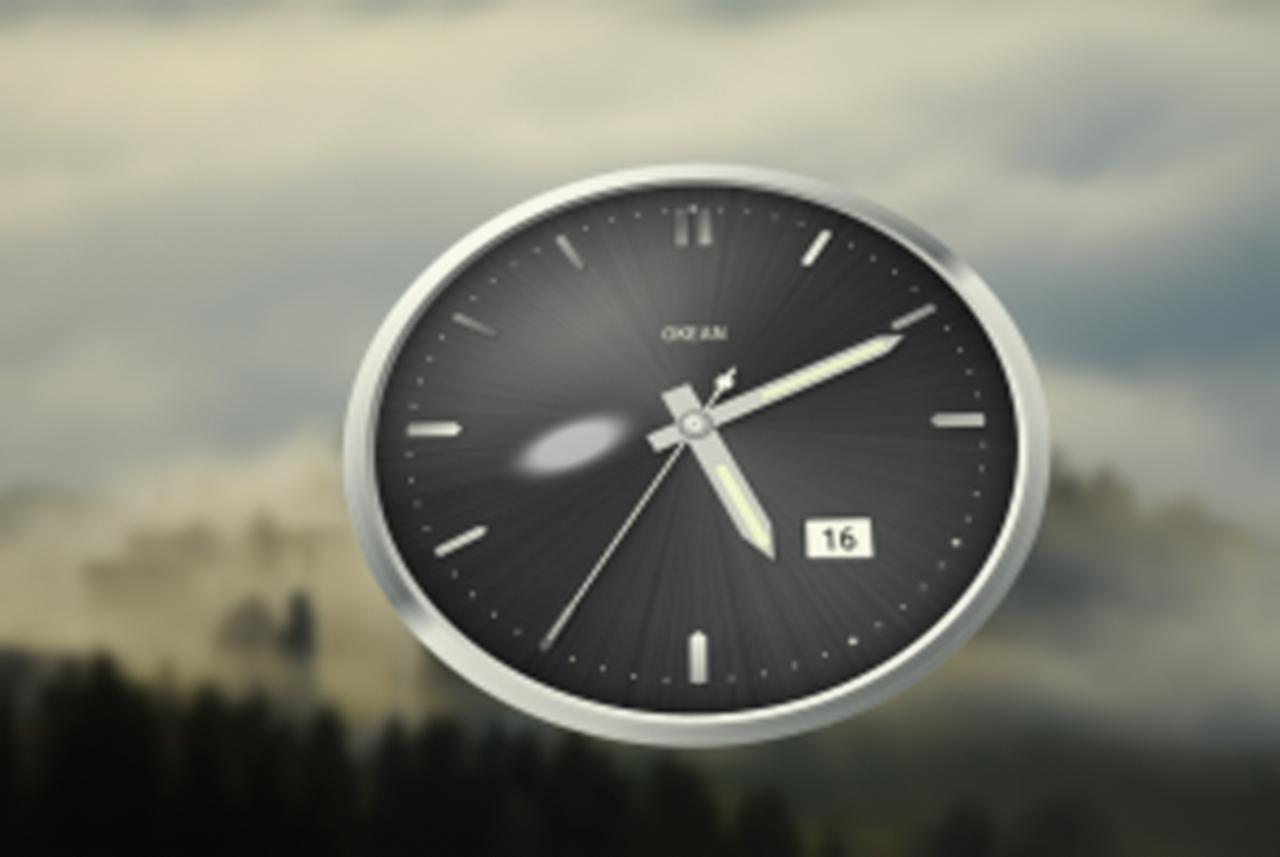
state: 5:10:35
